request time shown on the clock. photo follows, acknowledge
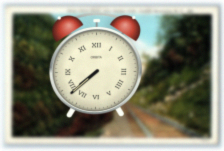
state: 7:38
